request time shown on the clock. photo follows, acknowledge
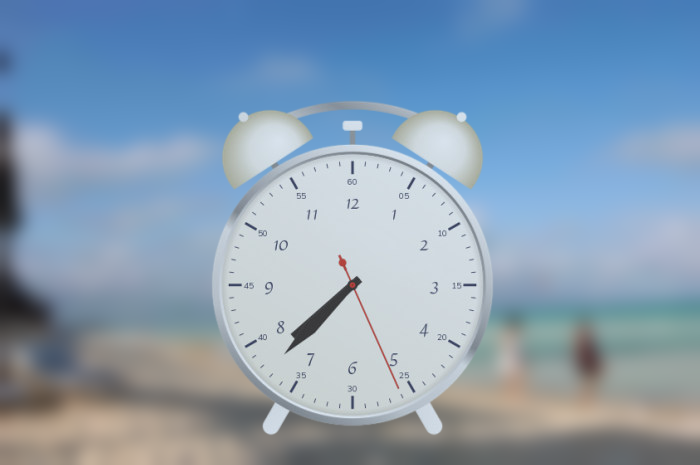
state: 7:37:26
